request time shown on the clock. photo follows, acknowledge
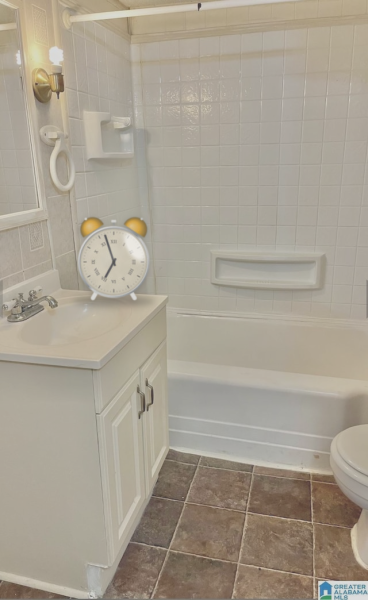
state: 6:57
